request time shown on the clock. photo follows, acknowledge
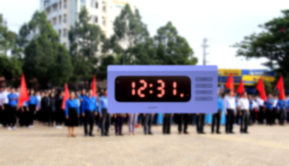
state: 12:31
